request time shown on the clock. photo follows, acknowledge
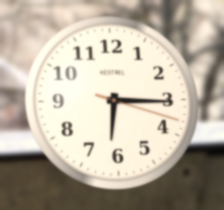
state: 6:15:18
